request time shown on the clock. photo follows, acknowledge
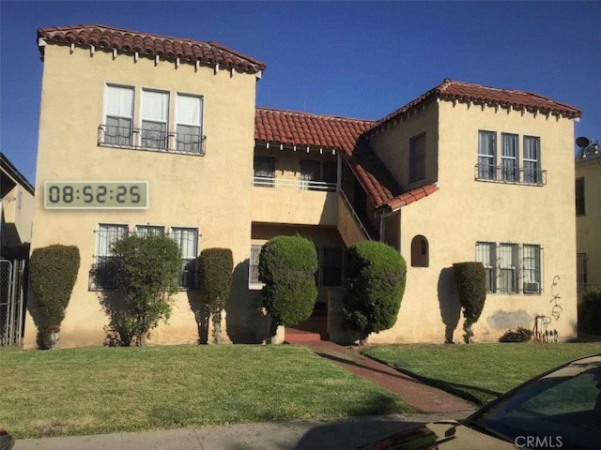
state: 8:52:25
